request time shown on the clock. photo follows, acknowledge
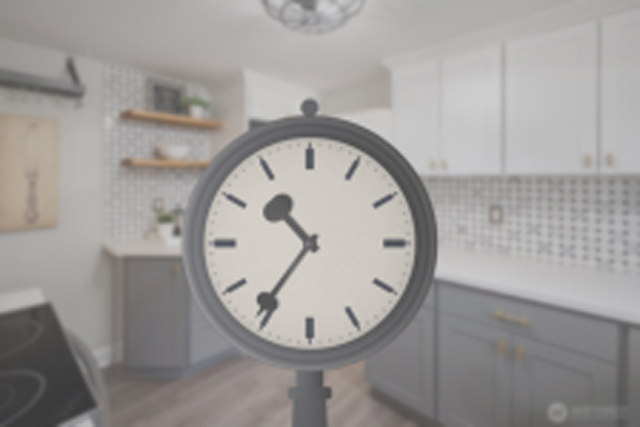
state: 10:36
